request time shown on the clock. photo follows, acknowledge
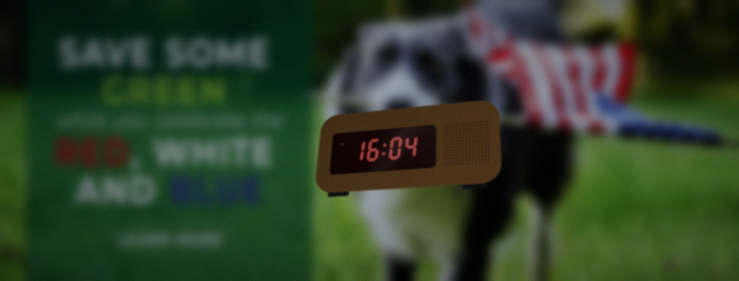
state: 16:04
